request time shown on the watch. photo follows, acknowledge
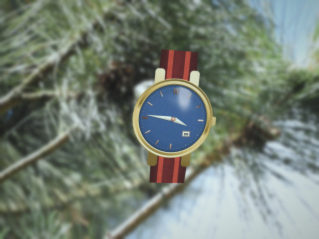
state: 3:46
